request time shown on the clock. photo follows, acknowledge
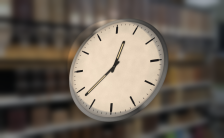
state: 12:38
